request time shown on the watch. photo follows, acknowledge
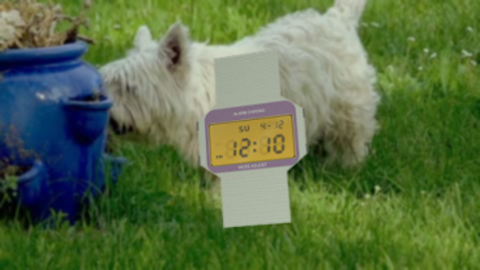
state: 12:10
